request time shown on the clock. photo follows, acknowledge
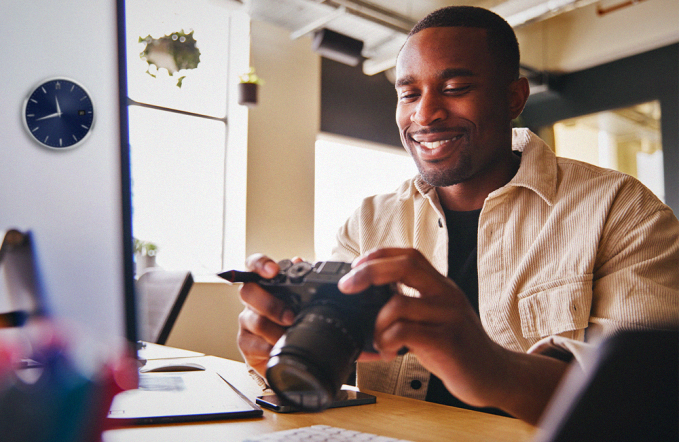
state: 11:43
